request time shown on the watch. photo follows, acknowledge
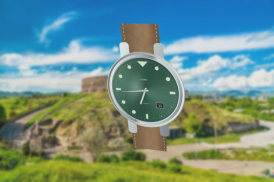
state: 6:44
